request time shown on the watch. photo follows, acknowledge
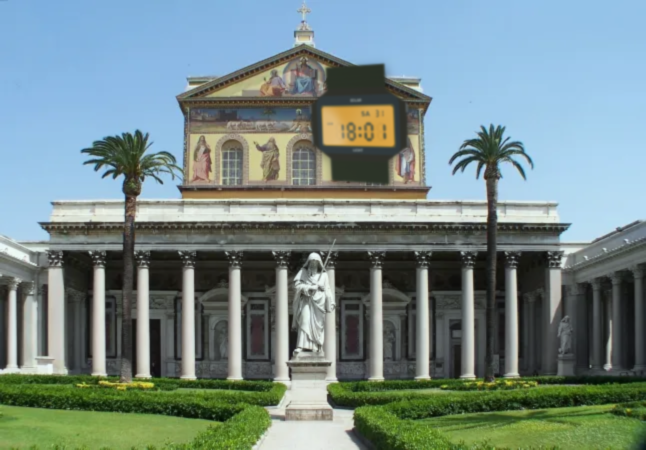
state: 18:01
